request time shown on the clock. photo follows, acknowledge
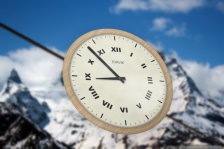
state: 8:53
